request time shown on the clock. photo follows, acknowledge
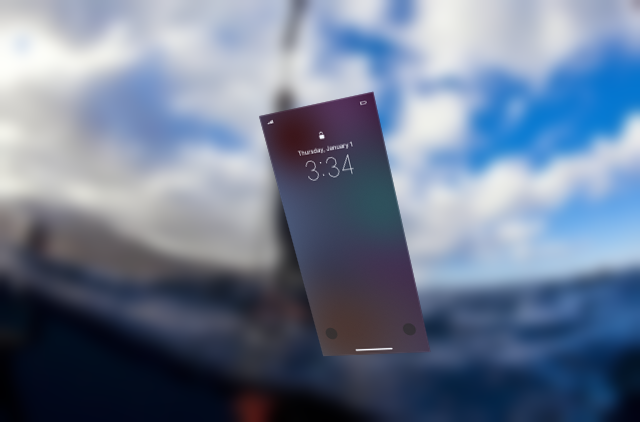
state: 3:34
